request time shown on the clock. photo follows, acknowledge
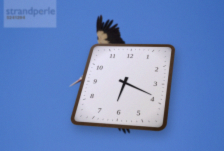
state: 6:19
